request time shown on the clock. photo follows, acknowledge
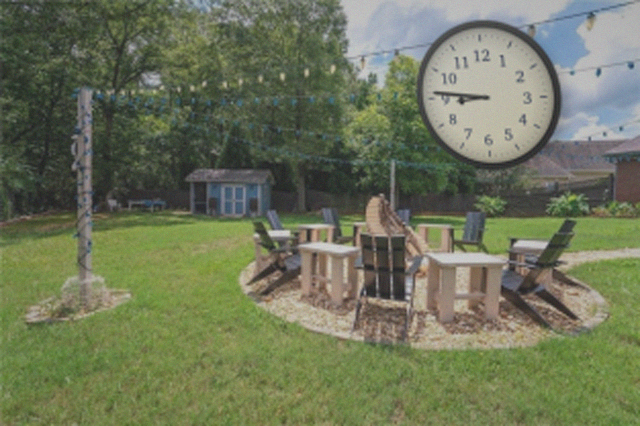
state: 8:46
